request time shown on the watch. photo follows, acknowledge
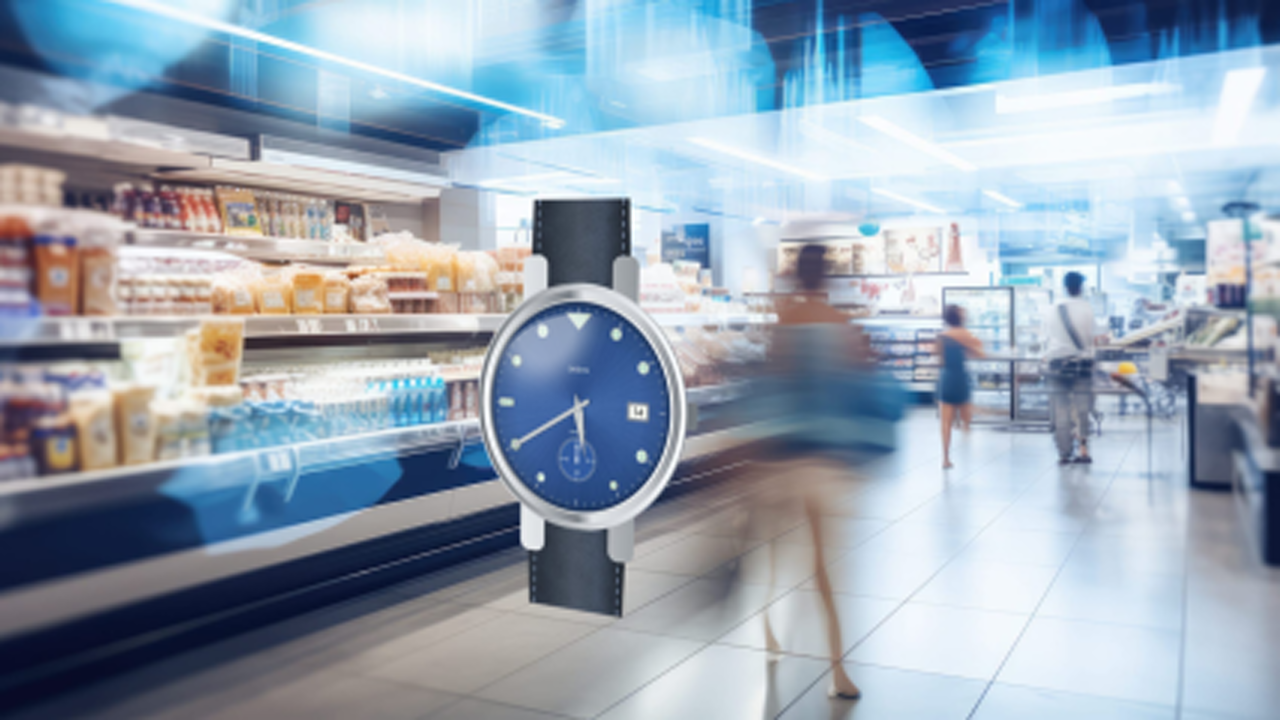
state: 5:40
